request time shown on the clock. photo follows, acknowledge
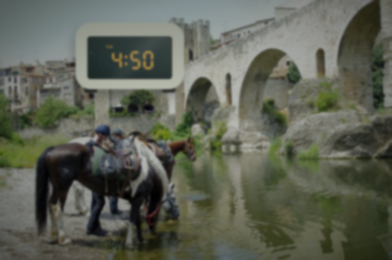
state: 4:50
